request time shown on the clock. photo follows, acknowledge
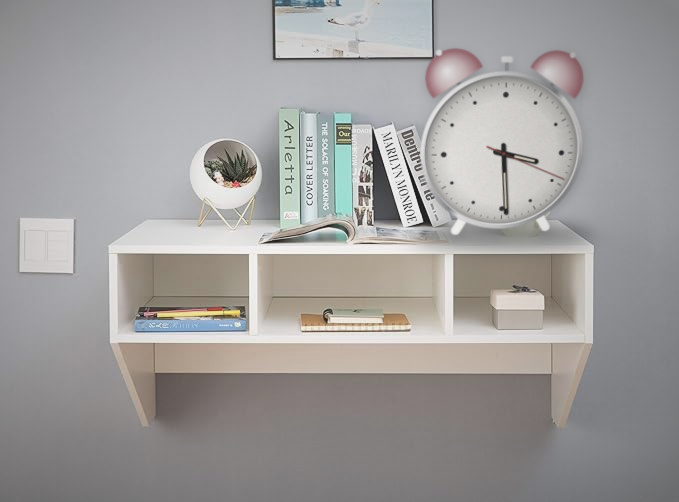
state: 3:29:19
